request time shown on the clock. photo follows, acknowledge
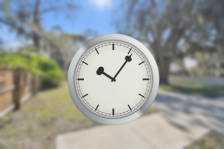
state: 10:06
